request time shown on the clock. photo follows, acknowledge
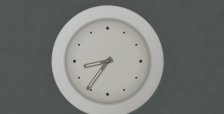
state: 8:36
